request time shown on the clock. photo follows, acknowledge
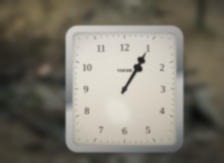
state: 1:05
